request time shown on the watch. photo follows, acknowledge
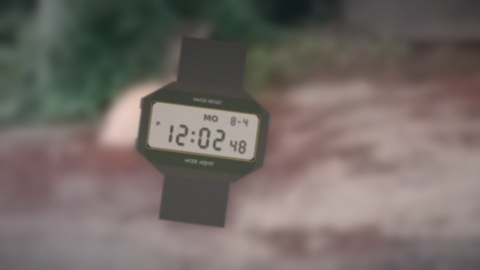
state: 12:02:48
